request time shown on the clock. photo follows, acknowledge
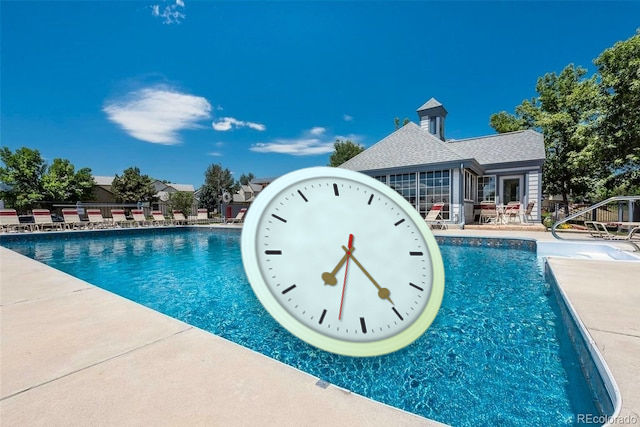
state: 7:24:33
